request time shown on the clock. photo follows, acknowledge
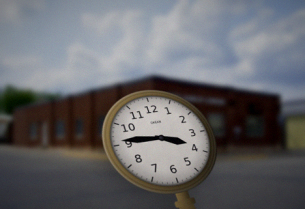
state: 3:46
